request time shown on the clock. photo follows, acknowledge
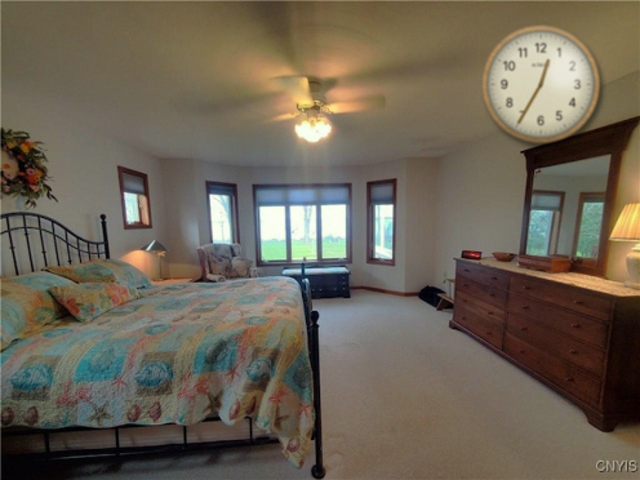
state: 12:35
